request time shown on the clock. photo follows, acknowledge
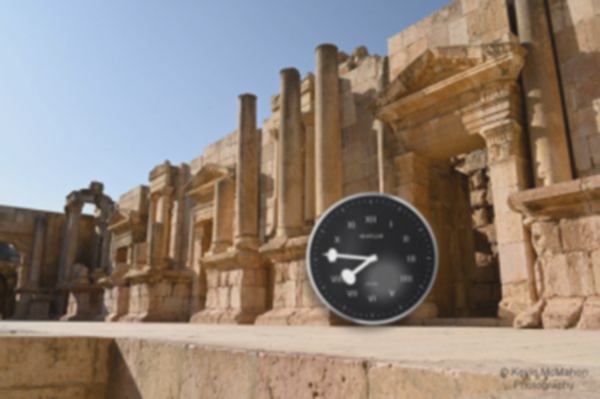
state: 7:46
